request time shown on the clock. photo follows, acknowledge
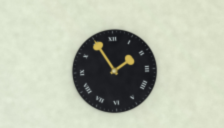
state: 1:55
